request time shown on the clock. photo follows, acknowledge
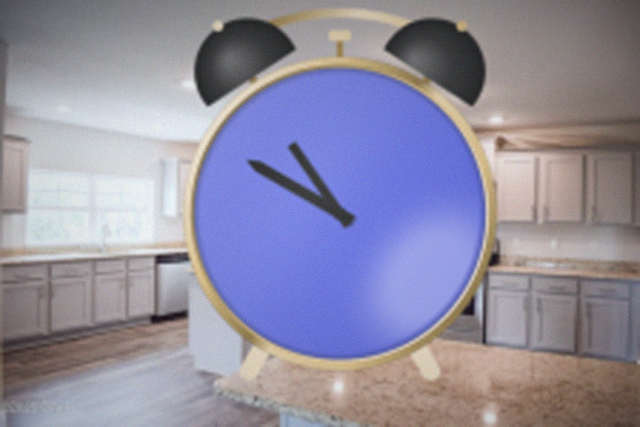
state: 10:50
